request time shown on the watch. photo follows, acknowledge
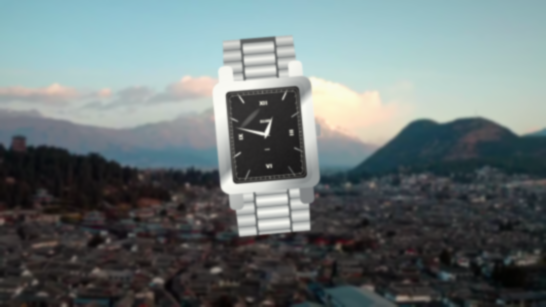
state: 12:48
